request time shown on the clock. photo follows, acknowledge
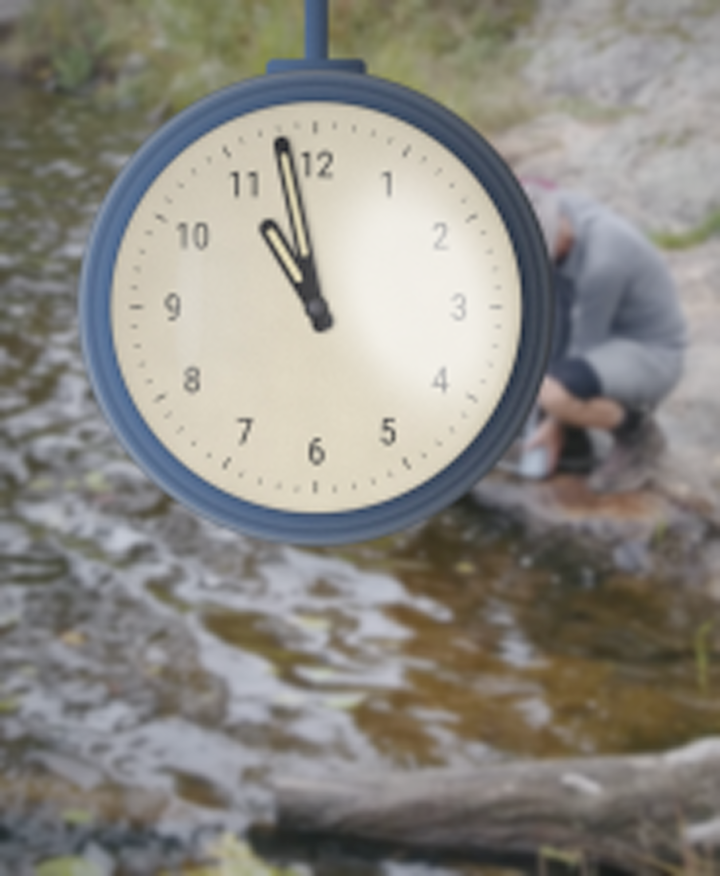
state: 10:58
